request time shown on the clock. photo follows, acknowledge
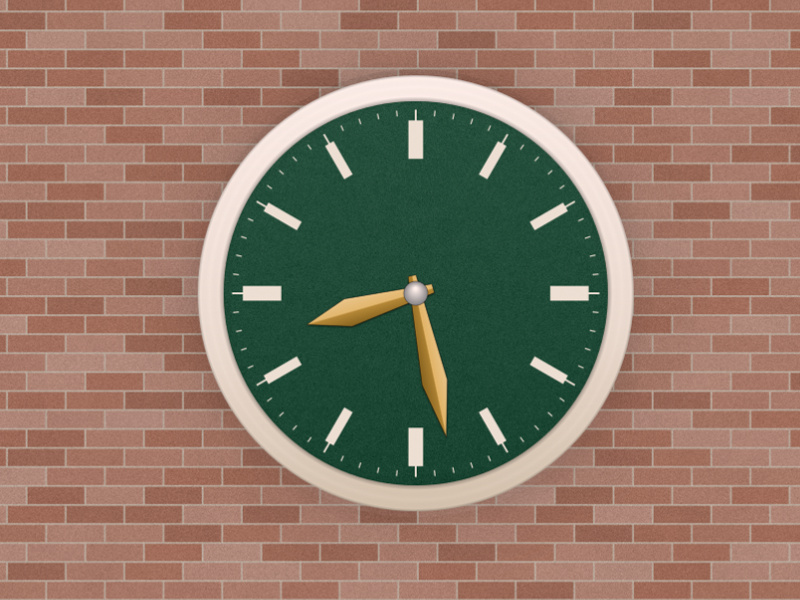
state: 8:28
